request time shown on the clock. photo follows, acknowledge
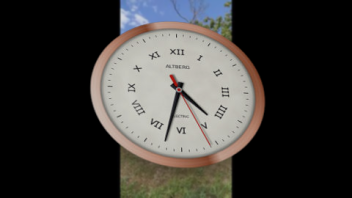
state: 4:32:26
